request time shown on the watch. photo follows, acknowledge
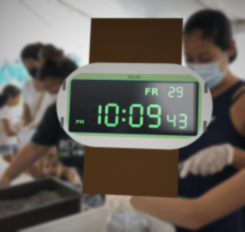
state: 10:09:43
